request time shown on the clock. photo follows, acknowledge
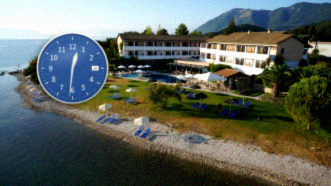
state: 12:31
